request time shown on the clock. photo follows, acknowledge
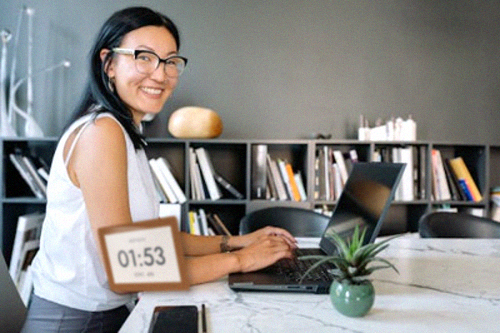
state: 1:53
